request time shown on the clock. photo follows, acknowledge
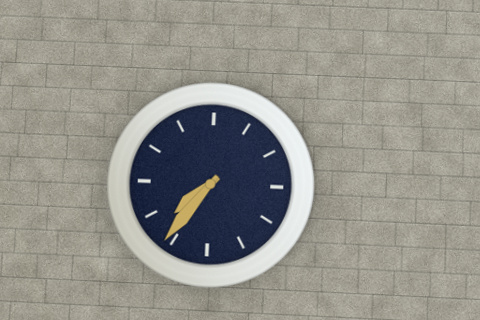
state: 7:36
